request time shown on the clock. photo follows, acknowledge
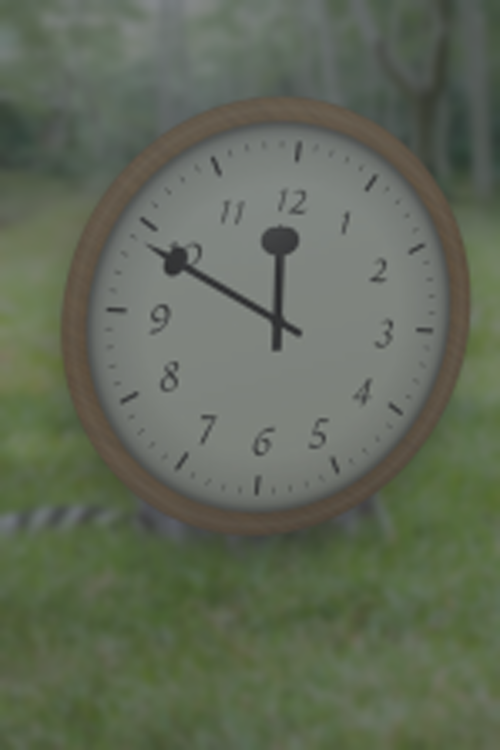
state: 11:49
